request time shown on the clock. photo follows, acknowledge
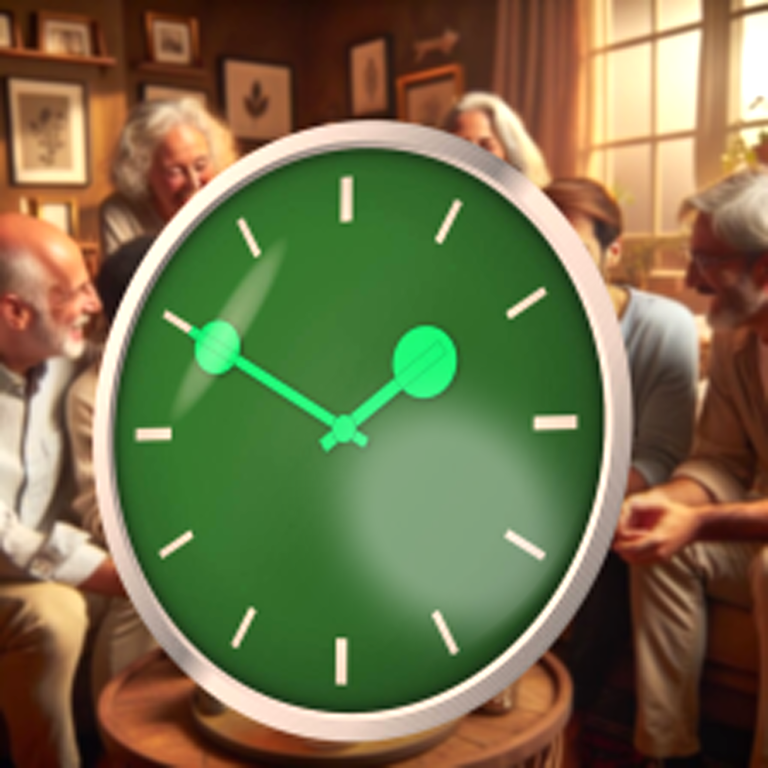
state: 1:50
